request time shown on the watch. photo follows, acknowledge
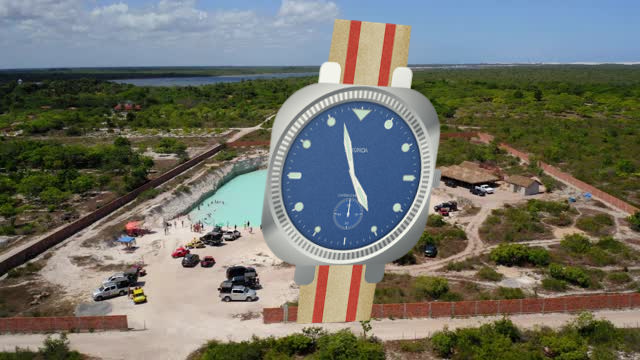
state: 4:57
